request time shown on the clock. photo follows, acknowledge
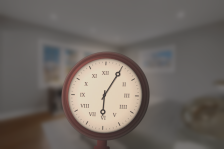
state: 6:05
